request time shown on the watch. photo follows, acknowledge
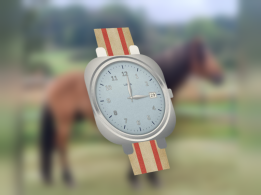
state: 3:01
